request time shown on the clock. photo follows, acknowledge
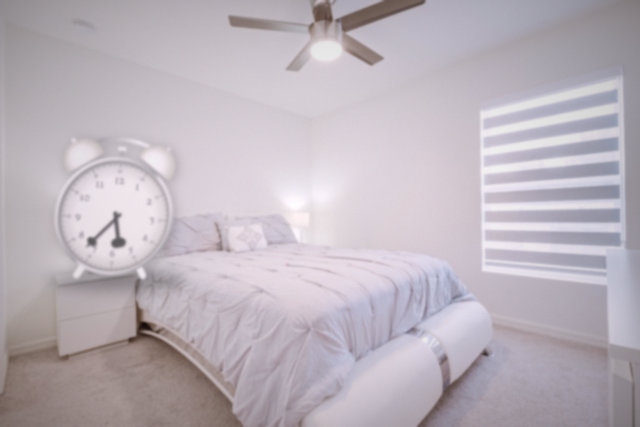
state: 5:37
